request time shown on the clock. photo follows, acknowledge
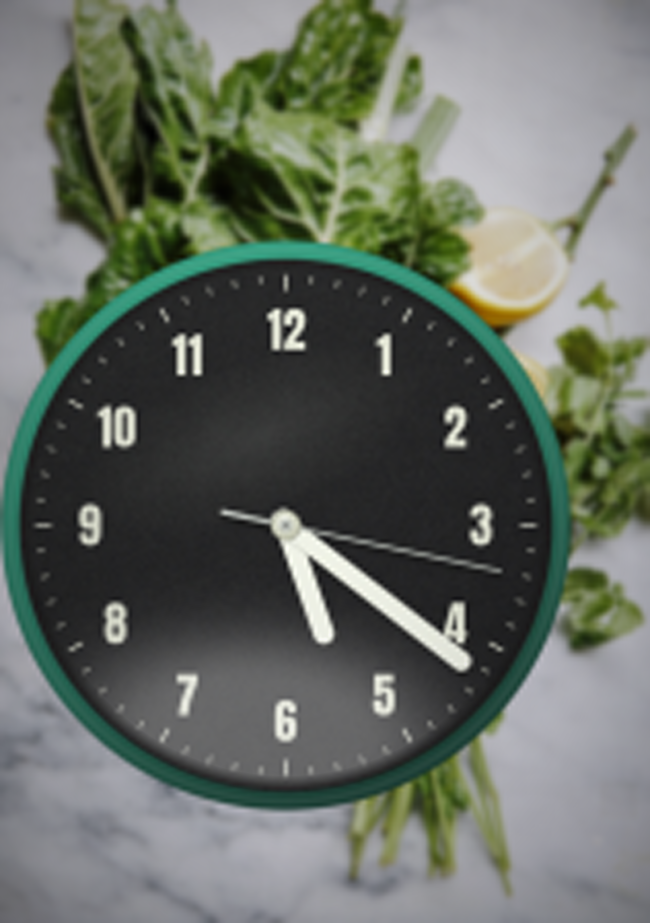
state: 5:21:17
